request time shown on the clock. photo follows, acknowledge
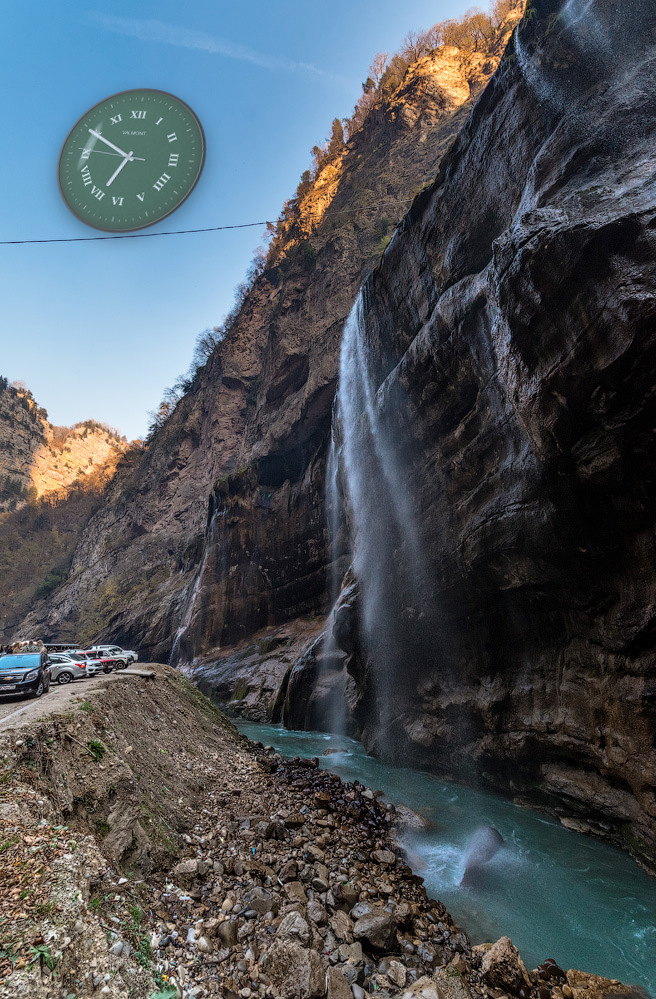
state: 6:49:46
